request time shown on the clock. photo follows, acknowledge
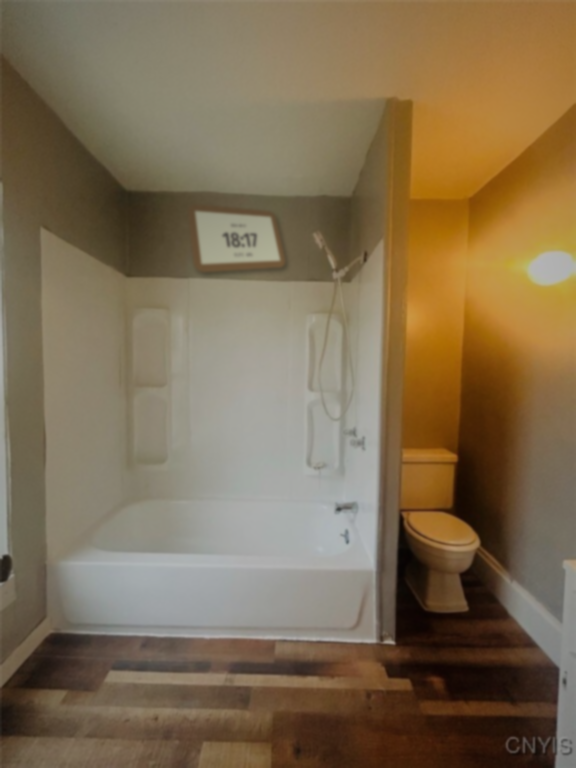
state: 18:17
